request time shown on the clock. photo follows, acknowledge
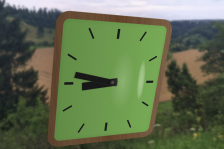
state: 8:47
